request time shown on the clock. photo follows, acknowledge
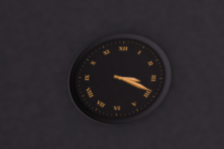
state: 3:19
